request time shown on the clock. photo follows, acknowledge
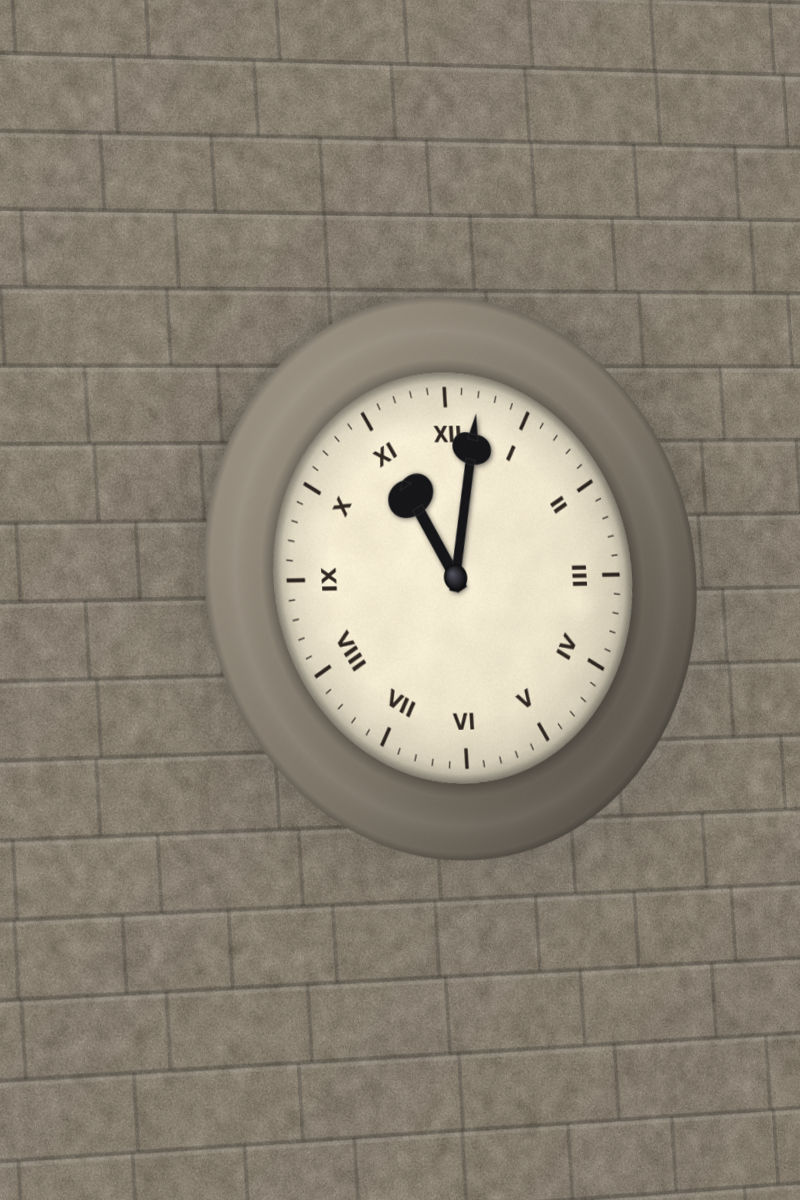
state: 11:02
